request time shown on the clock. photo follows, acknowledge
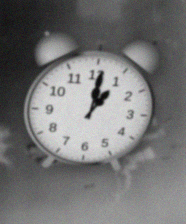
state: 1:01
